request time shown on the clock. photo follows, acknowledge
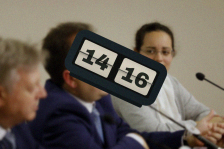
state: 14:16
